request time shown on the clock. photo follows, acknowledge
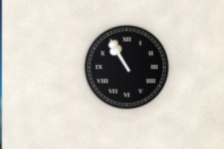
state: 10:55
